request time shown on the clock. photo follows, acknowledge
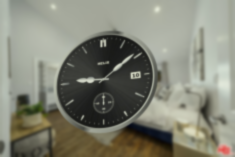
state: 9:09
